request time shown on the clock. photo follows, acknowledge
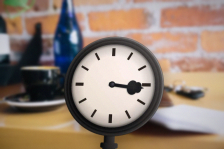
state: 3:16
